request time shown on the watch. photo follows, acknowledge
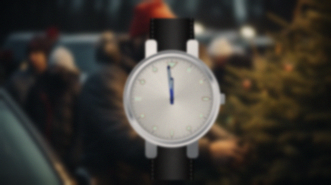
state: 11:59
